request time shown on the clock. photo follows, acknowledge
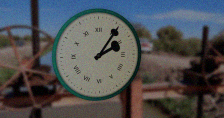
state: 2:06
